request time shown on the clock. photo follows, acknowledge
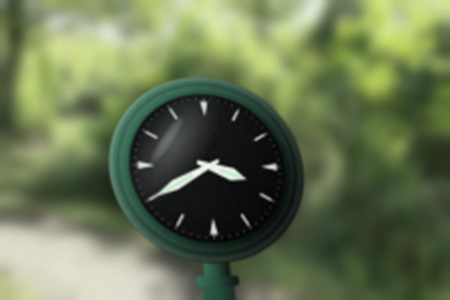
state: 3:40
